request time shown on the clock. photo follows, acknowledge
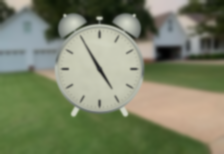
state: 4:55
